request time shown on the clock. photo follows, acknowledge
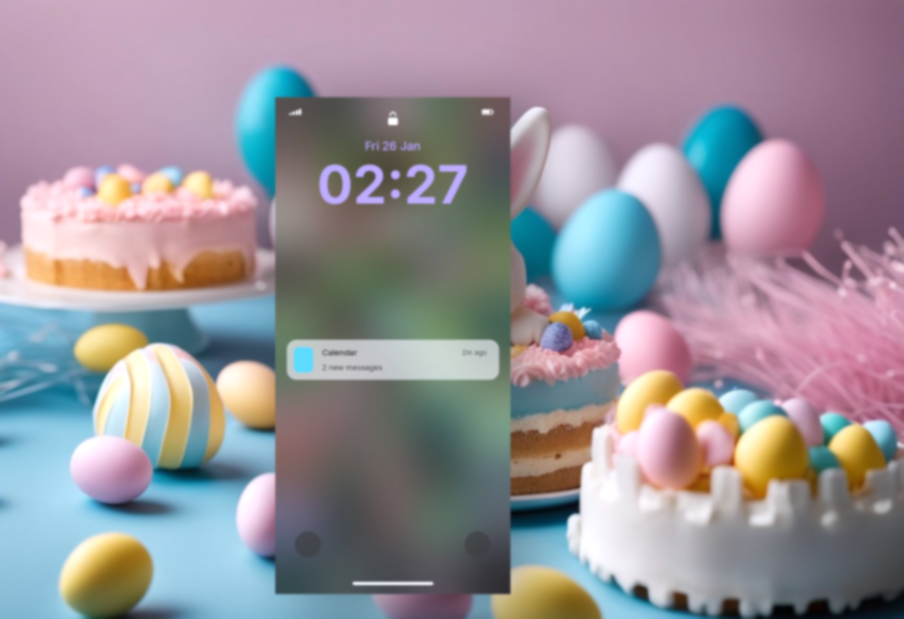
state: 2:27
